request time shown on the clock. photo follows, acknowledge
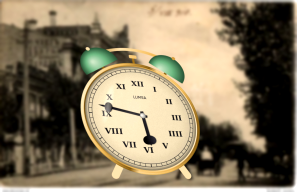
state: 5:47
